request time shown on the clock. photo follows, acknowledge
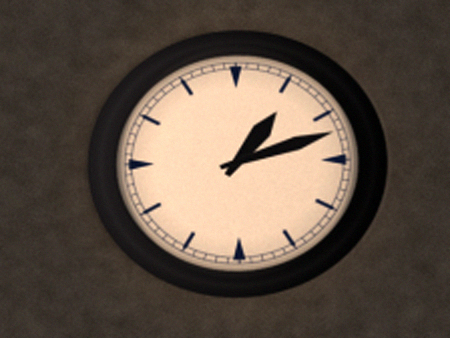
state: 1:12
